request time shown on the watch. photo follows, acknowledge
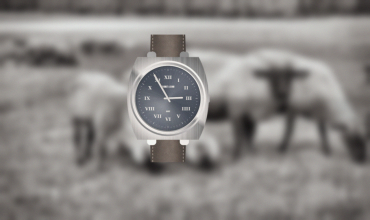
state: 2:55
